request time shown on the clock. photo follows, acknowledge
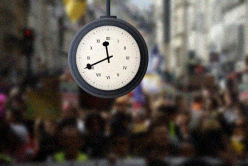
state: 11:41
